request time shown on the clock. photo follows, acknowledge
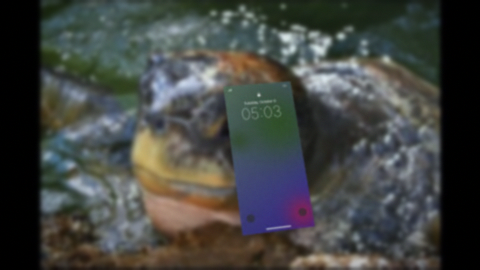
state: 5:03
